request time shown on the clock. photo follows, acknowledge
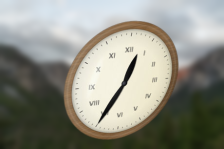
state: 12:35
